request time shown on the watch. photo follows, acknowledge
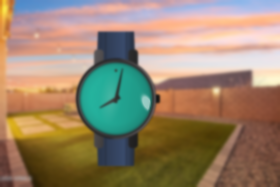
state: 8:02
